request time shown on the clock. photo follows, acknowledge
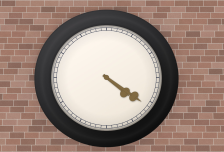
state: 4:21
